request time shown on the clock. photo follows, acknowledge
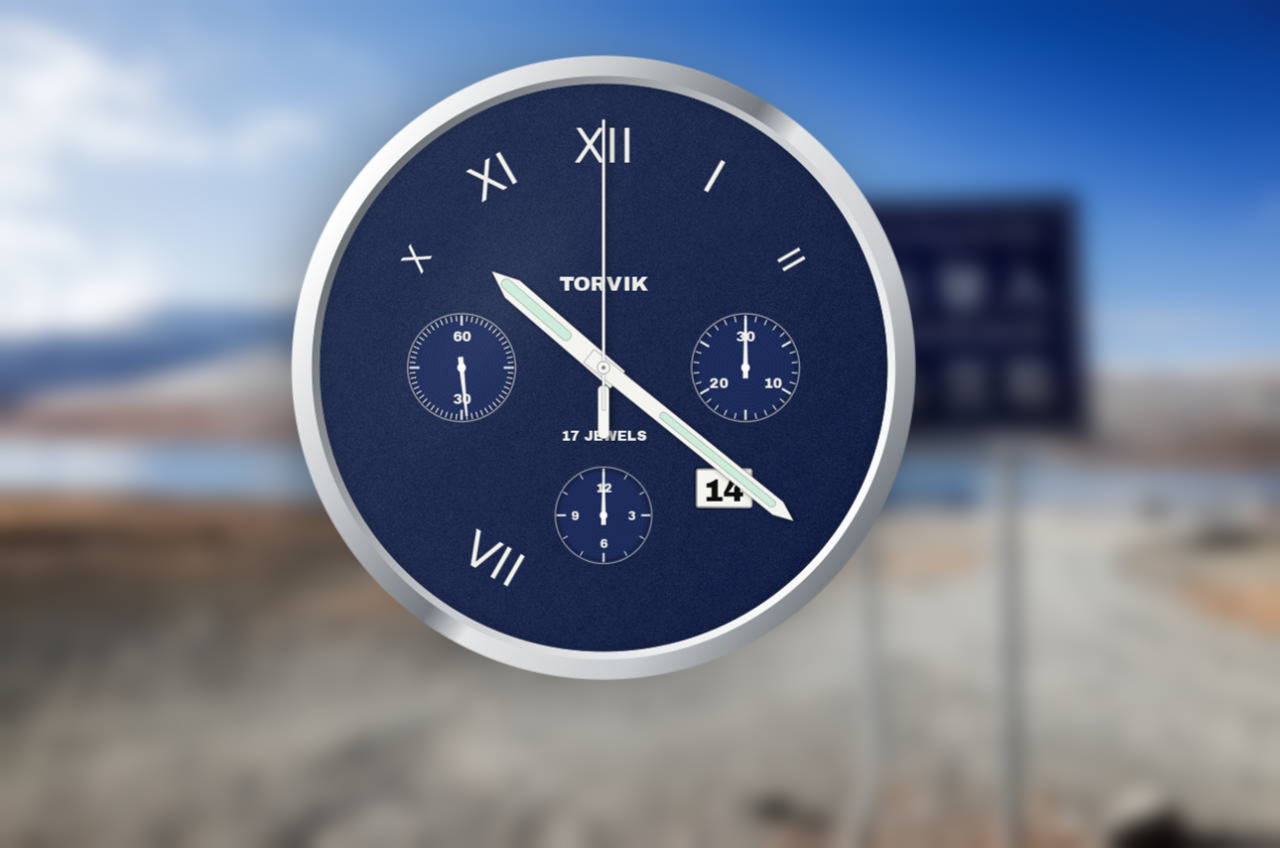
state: 10:21:29
